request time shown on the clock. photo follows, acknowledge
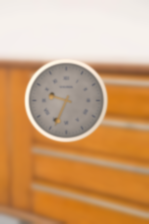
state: 9:34
